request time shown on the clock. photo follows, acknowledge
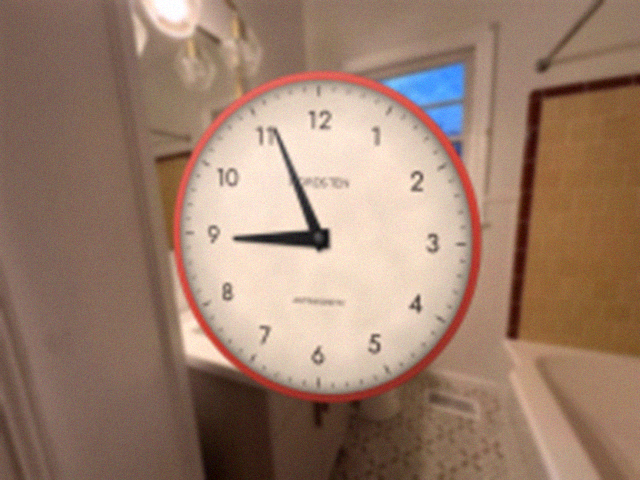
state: 8:56
